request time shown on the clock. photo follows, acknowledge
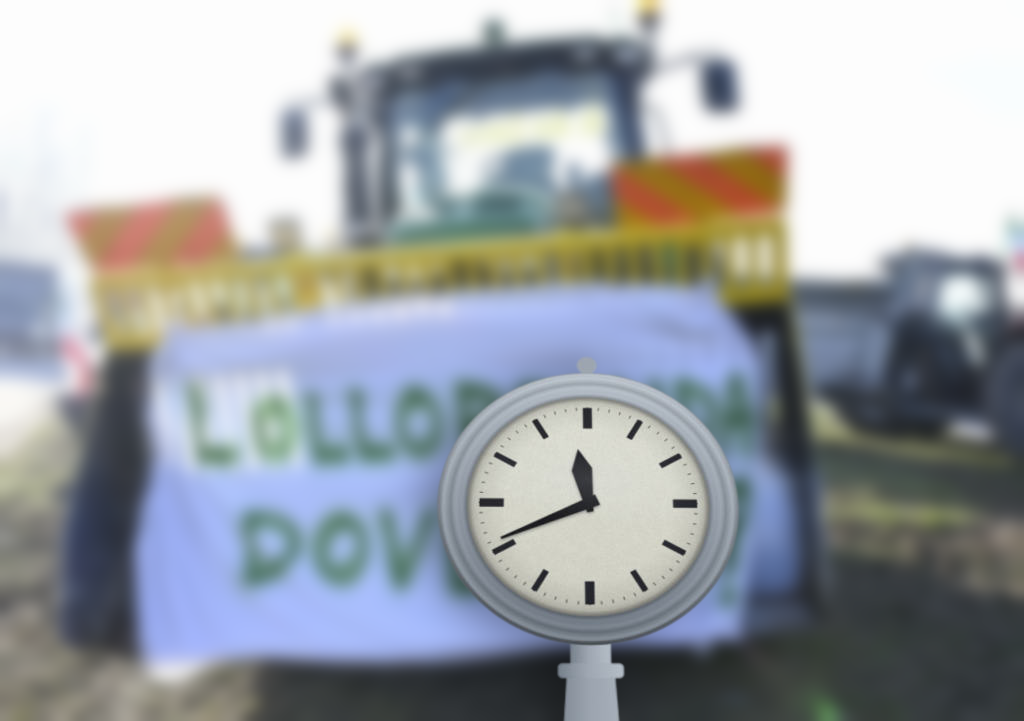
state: 11:41
